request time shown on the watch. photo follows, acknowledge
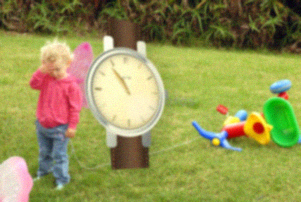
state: 10:54
